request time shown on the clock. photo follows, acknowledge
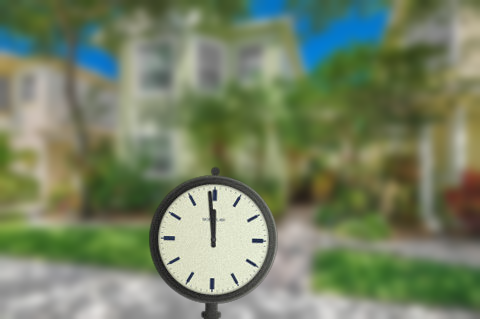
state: 11:59
